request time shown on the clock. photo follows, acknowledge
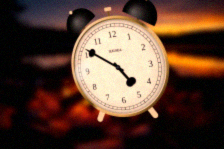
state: 4:51
